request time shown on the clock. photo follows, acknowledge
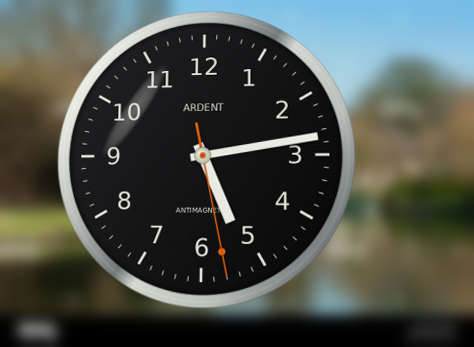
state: 5:13:28
